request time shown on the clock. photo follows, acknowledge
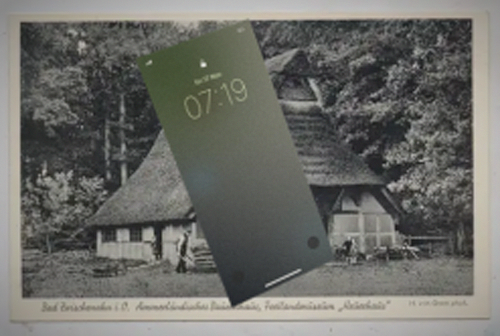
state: 7:19
